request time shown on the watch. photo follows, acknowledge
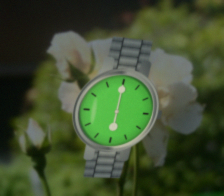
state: 6:00
